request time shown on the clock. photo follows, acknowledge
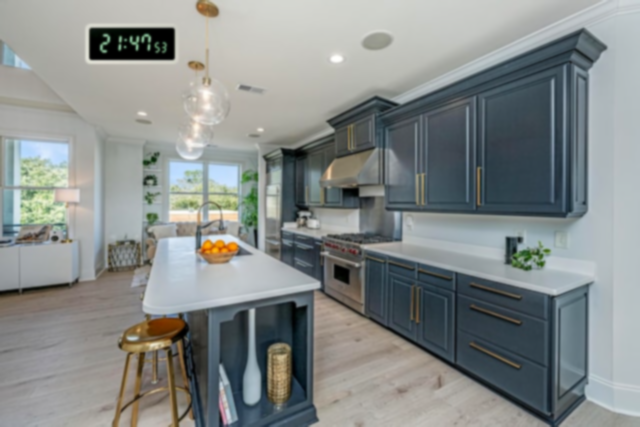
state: 21:47
